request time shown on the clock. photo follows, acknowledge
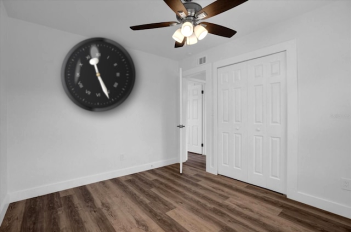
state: 11:26
